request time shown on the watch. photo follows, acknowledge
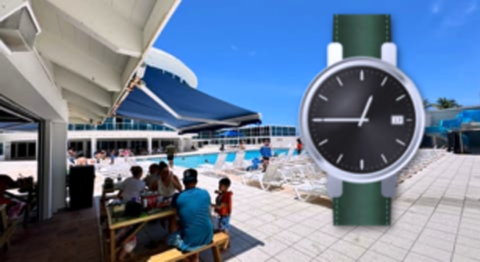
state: 12:45
